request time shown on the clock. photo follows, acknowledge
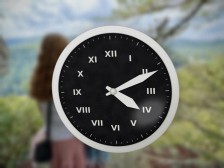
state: 4:11
